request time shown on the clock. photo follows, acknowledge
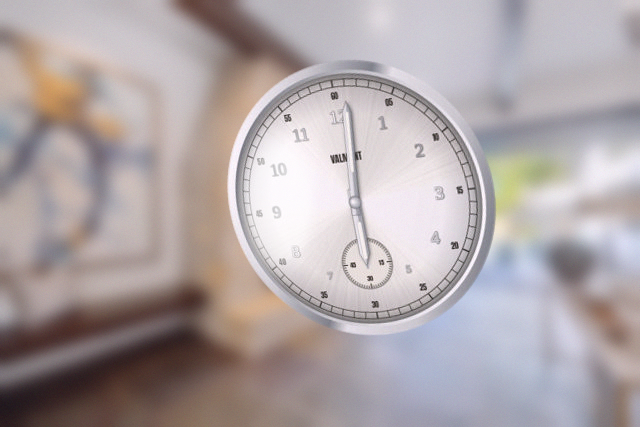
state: 6:01
